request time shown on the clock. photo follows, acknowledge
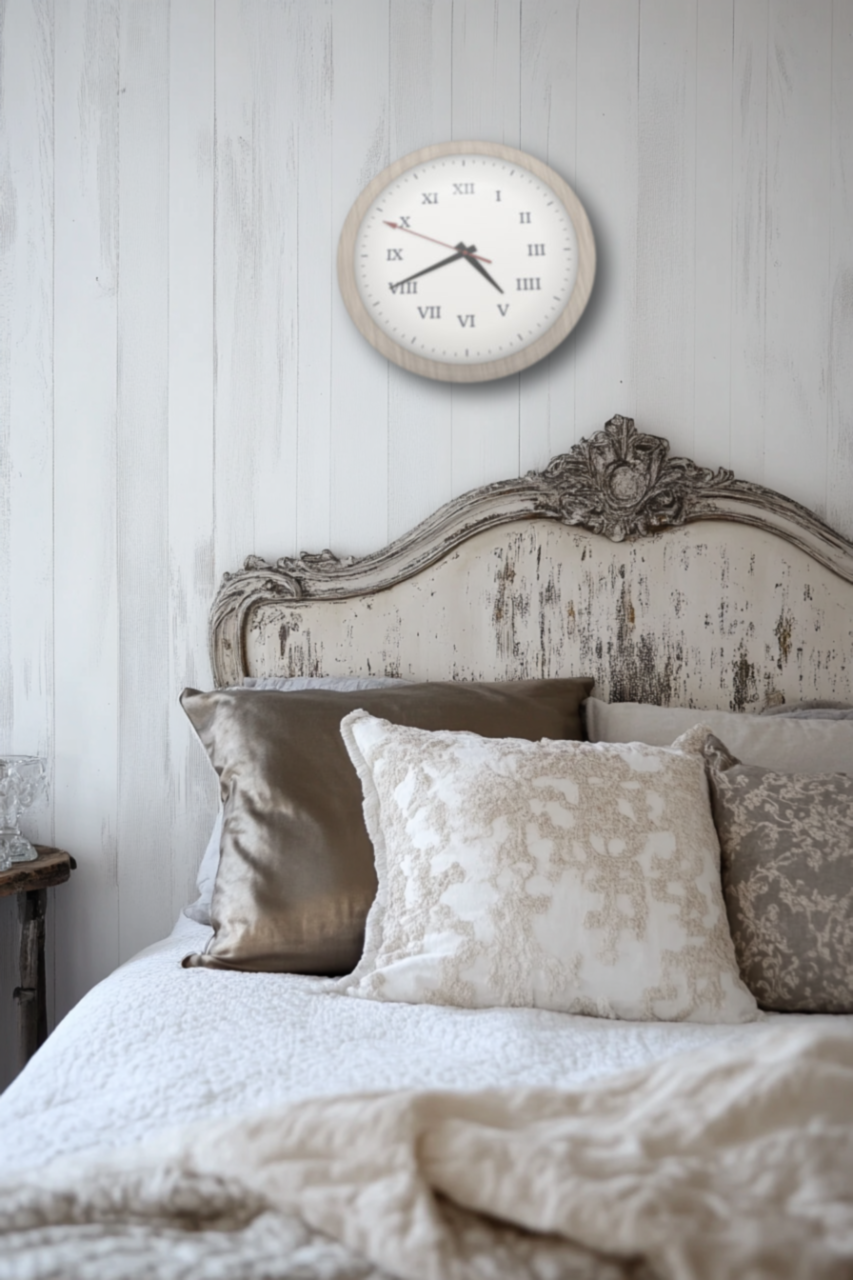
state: 4:40:49
